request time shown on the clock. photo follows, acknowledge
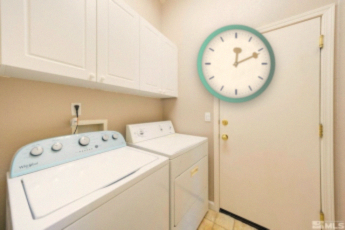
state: 12:11
